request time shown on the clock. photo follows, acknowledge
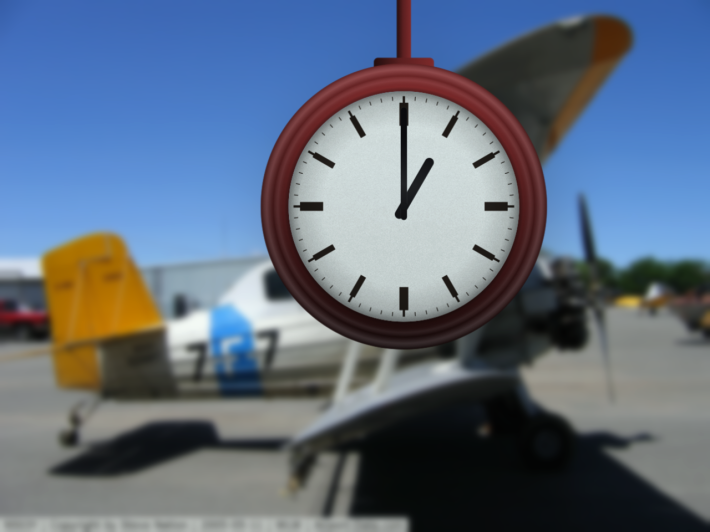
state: 1:00
